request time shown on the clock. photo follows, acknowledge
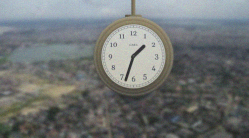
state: 1:33
